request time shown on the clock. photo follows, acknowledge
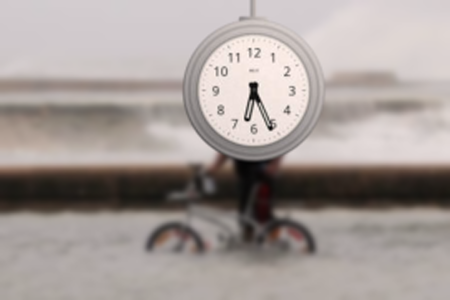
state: 6:26
